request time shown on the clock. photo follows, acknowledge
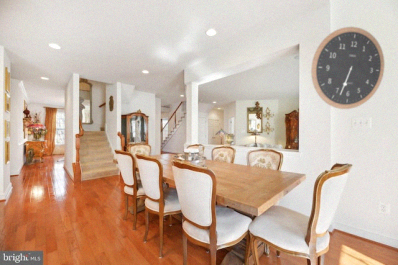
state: 6:33
